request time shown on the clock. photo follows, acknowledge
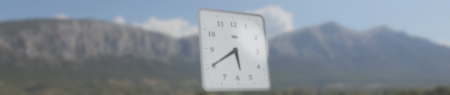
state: 5:40
